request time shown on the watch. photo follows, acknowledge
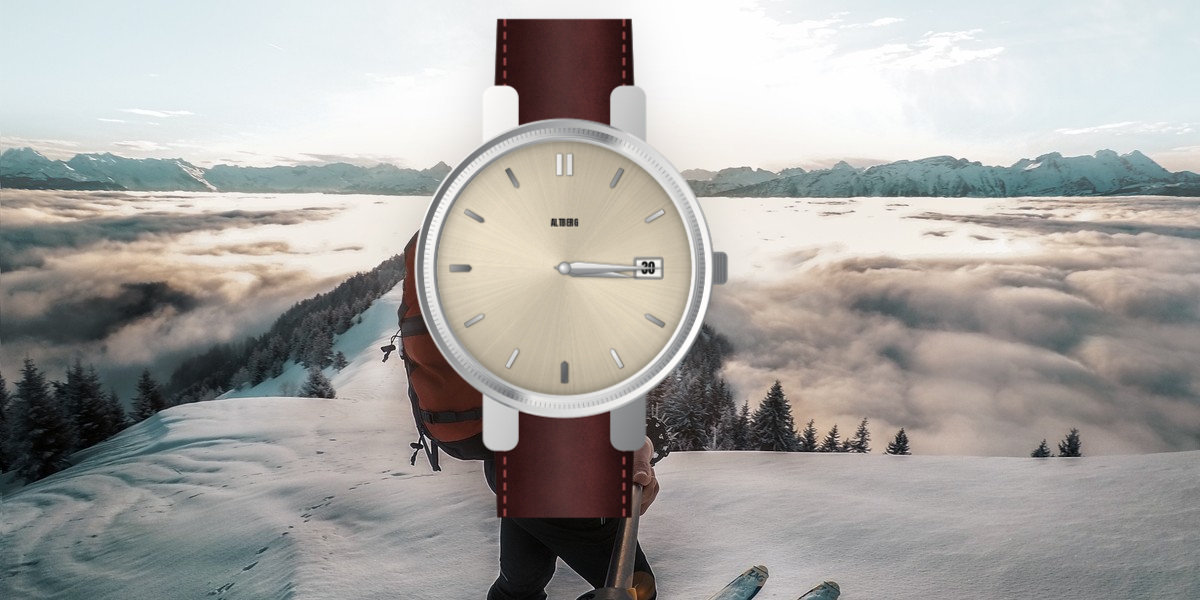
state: 3:15
